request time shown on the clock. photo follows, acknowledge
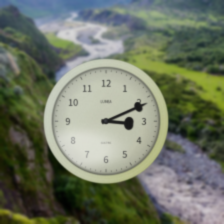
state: 3:11
